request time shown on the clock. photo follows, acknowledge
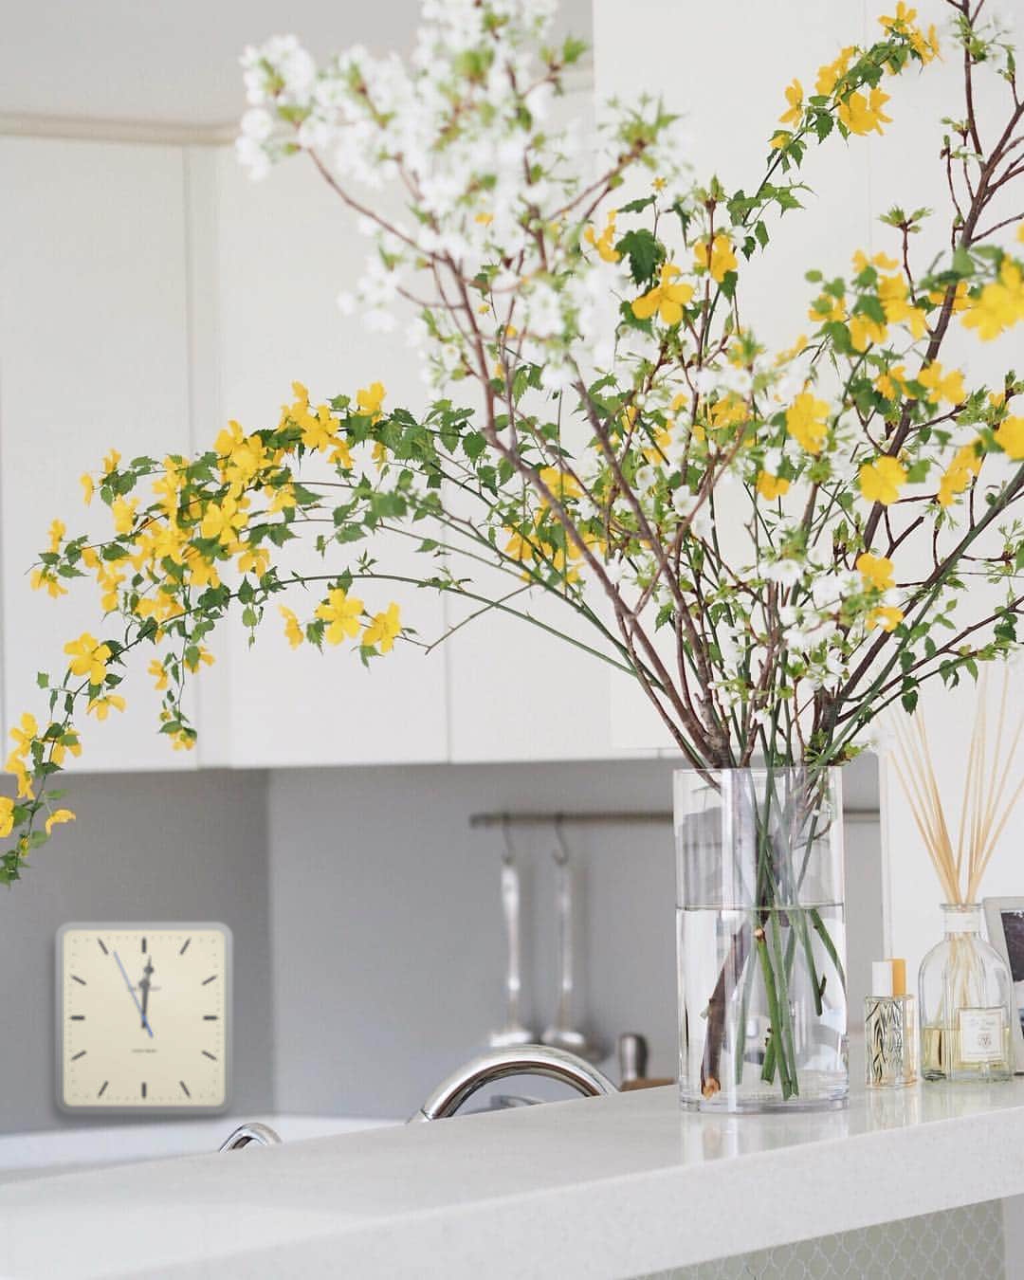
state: 12:00:56
